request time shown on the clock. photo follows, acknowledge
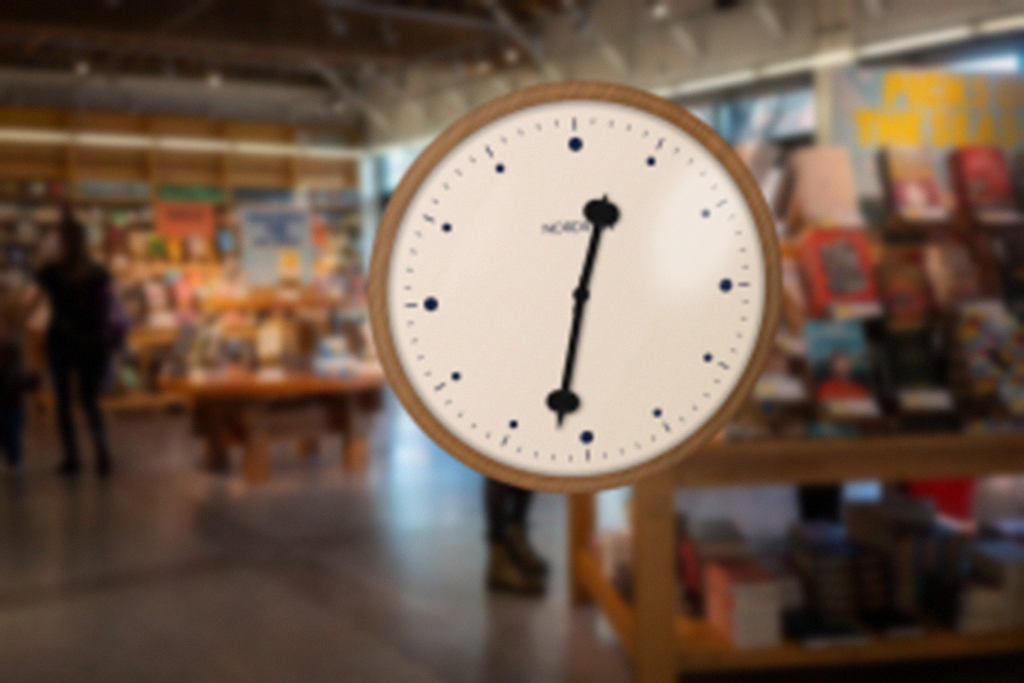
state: 12:32
